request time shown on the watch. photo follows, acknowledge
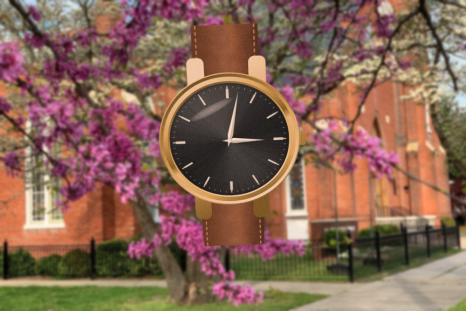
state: 3:02
